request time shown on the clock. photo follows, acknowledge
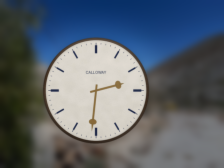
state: 2:31
